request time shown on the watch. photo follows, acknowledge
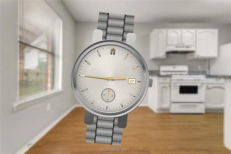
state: 2:45
